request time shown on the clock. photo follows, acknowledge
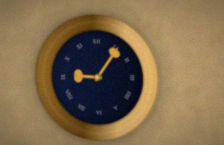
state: 9:06
